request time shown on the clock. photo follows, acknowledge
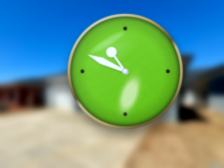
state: 10:49
